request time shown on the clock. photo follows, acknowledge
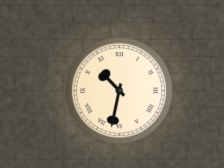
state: 10:32
